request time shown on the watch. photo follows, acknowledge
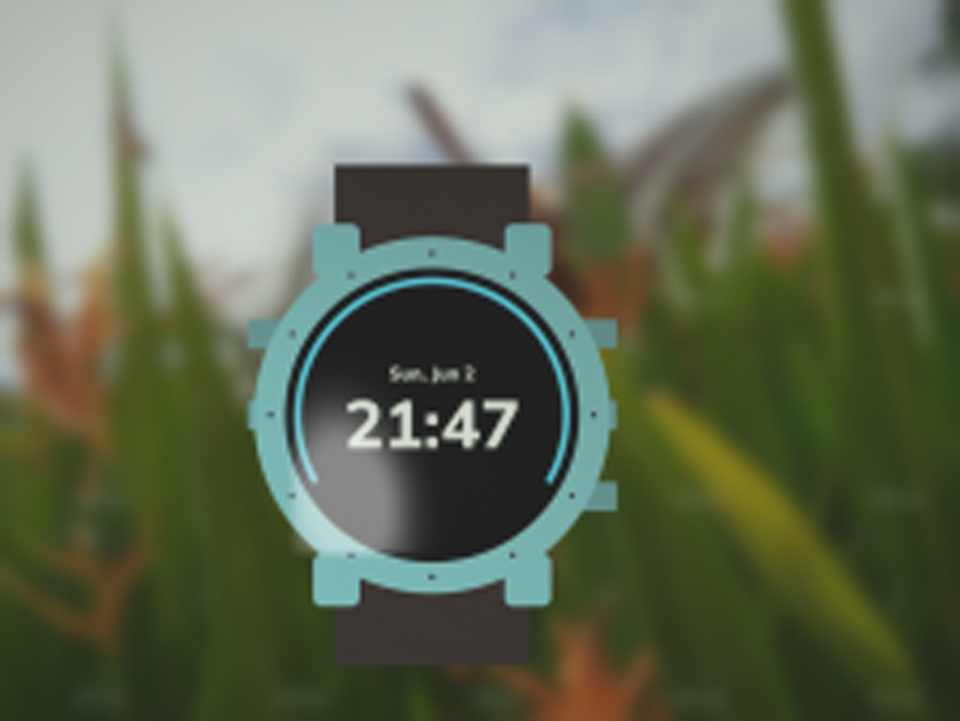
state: 21:47
